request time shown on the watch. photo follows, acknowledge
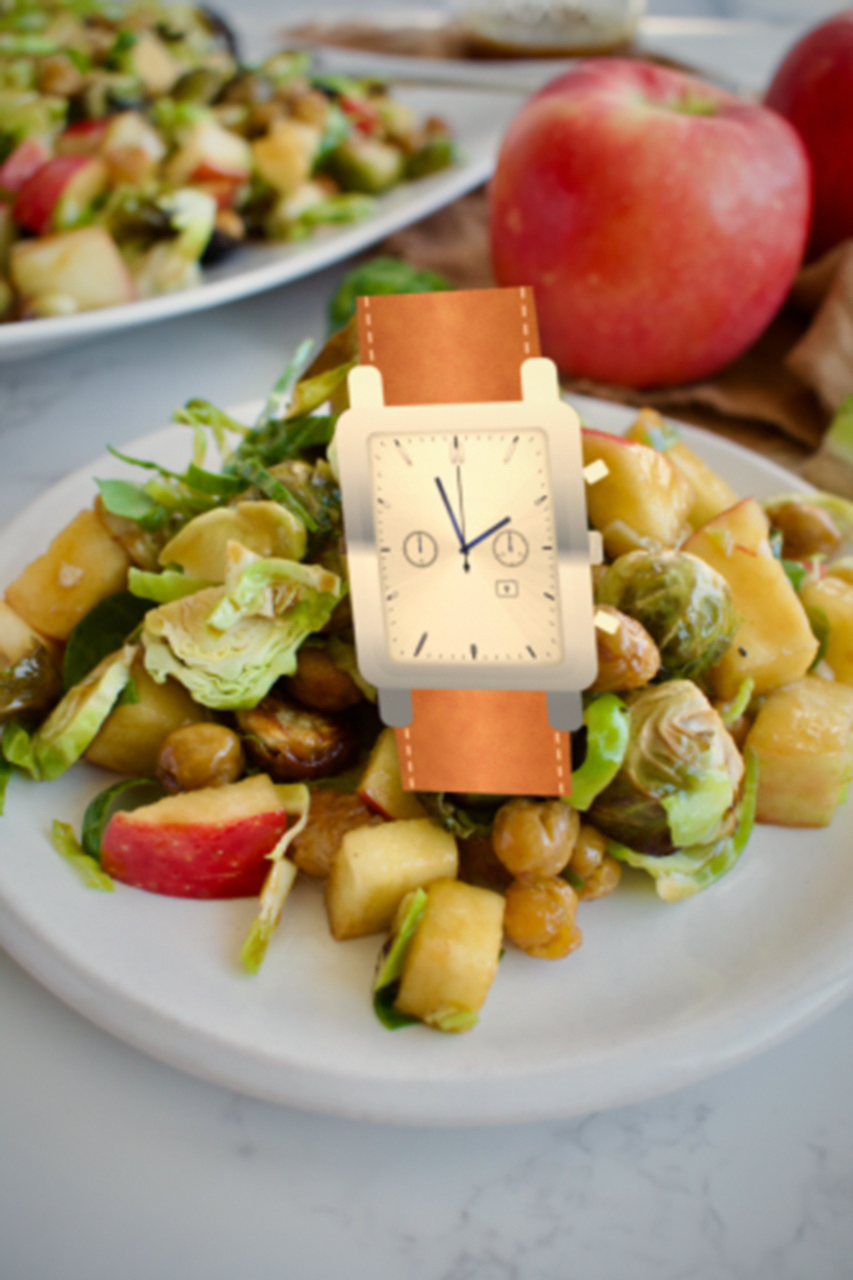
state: 1:57
